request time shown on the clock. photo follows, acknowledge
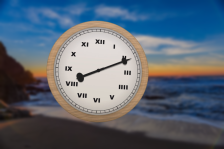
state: 8:11
